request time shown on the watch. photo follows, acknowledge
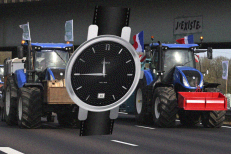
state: 11:45
